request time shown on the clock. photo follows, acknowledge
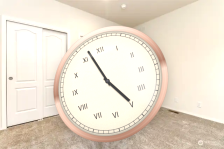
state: 4:57
